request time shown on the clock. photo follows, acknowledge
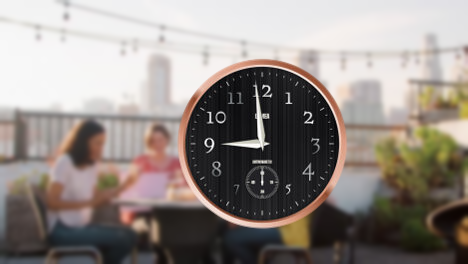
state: 8:59
